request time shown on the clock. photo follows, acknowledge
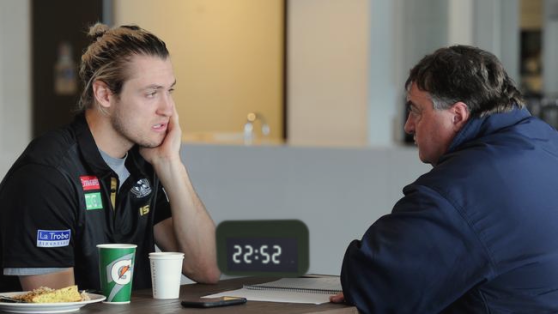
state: 22:52
